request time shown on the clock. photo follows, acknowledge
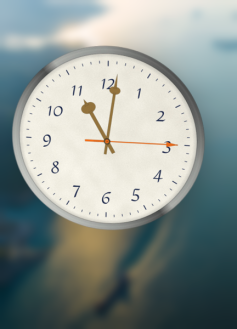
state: 11:01:15
